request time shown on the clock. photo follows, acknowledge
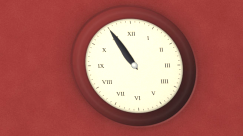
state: 10:55
